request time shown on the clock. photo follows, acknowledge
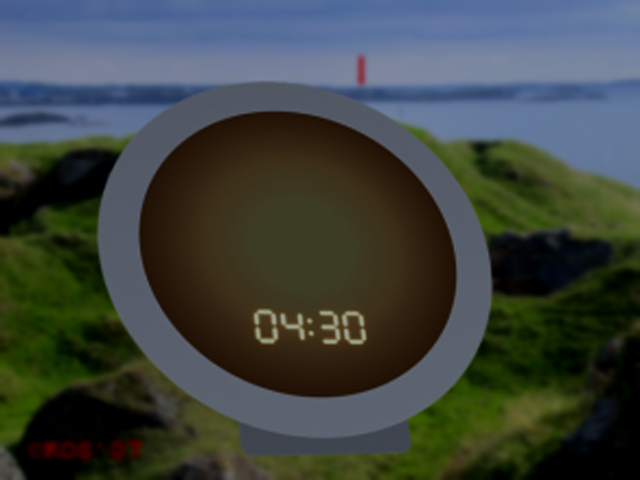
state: 4:30
